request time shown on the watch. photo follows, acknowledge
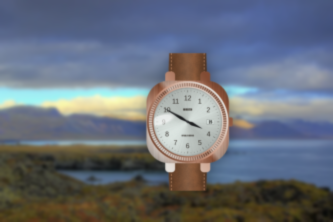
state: 3:50
